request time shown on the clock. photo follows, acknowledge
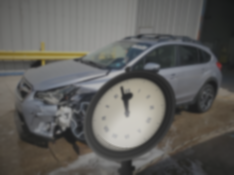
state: 11:58
